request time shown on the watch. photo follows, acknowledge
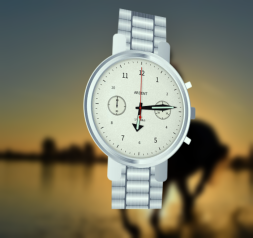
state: 6:14
